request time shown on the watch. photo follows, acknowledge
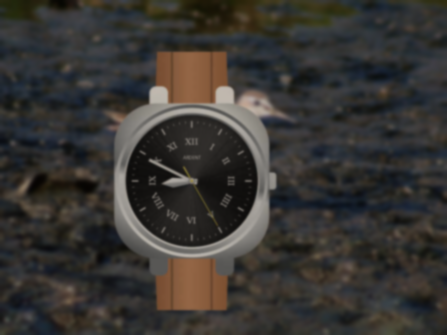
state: 8:49:25
